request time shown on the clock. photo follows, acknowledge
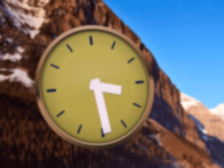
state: 3:29
